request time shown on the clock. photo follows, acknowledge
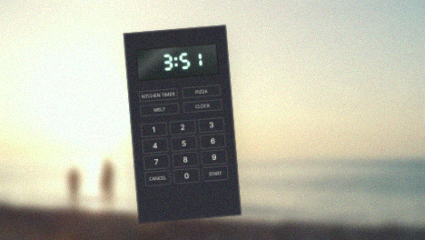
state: 3:51
